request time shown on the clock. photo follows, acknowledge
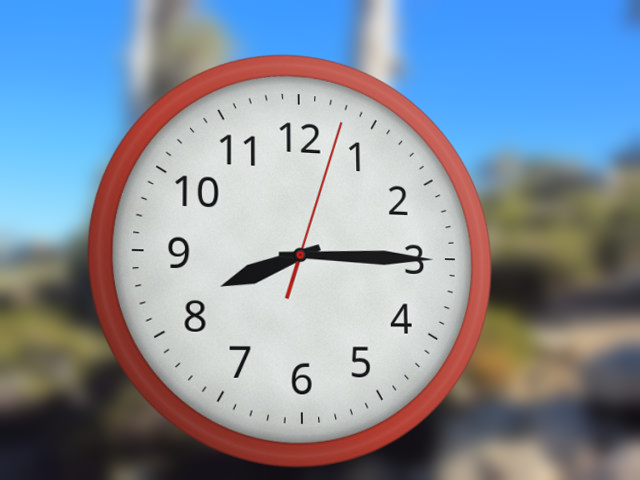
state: 8:15:03
